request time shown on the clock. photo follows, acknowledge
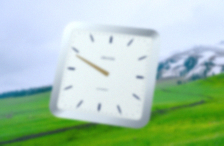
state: 9:49
